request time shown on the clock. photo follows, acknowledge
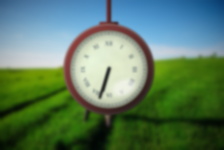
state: 6:33
